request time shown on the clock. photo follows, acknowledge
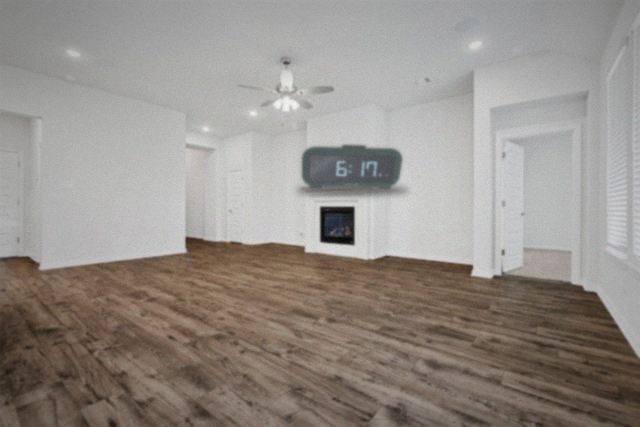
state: 6:17
